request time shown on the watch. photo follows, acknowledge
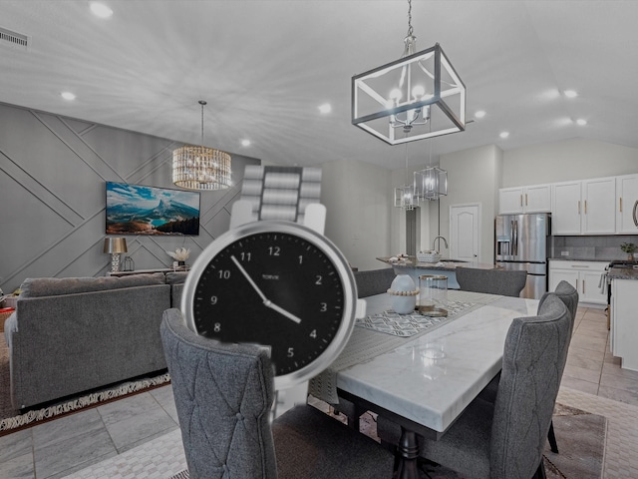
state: 3:53
